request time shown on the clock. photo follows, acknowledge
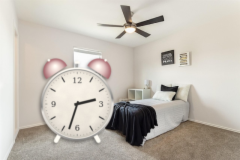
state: 2:33
